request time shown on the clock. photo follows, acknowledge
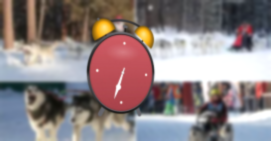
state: 6:33
